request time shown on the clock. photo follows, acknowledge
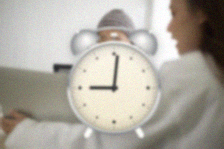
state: 9:01
